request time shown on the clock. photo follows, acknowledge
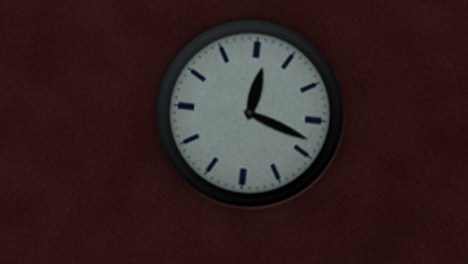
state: 12:18
